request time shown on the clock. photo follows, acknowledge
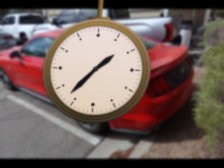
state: 1:37
